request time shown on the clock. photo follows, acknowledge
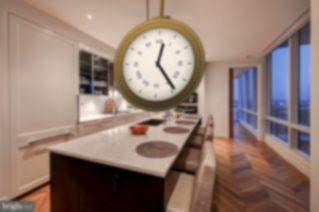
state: 12:24
